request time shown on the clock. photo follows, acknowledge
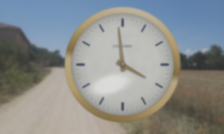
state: 3:59
